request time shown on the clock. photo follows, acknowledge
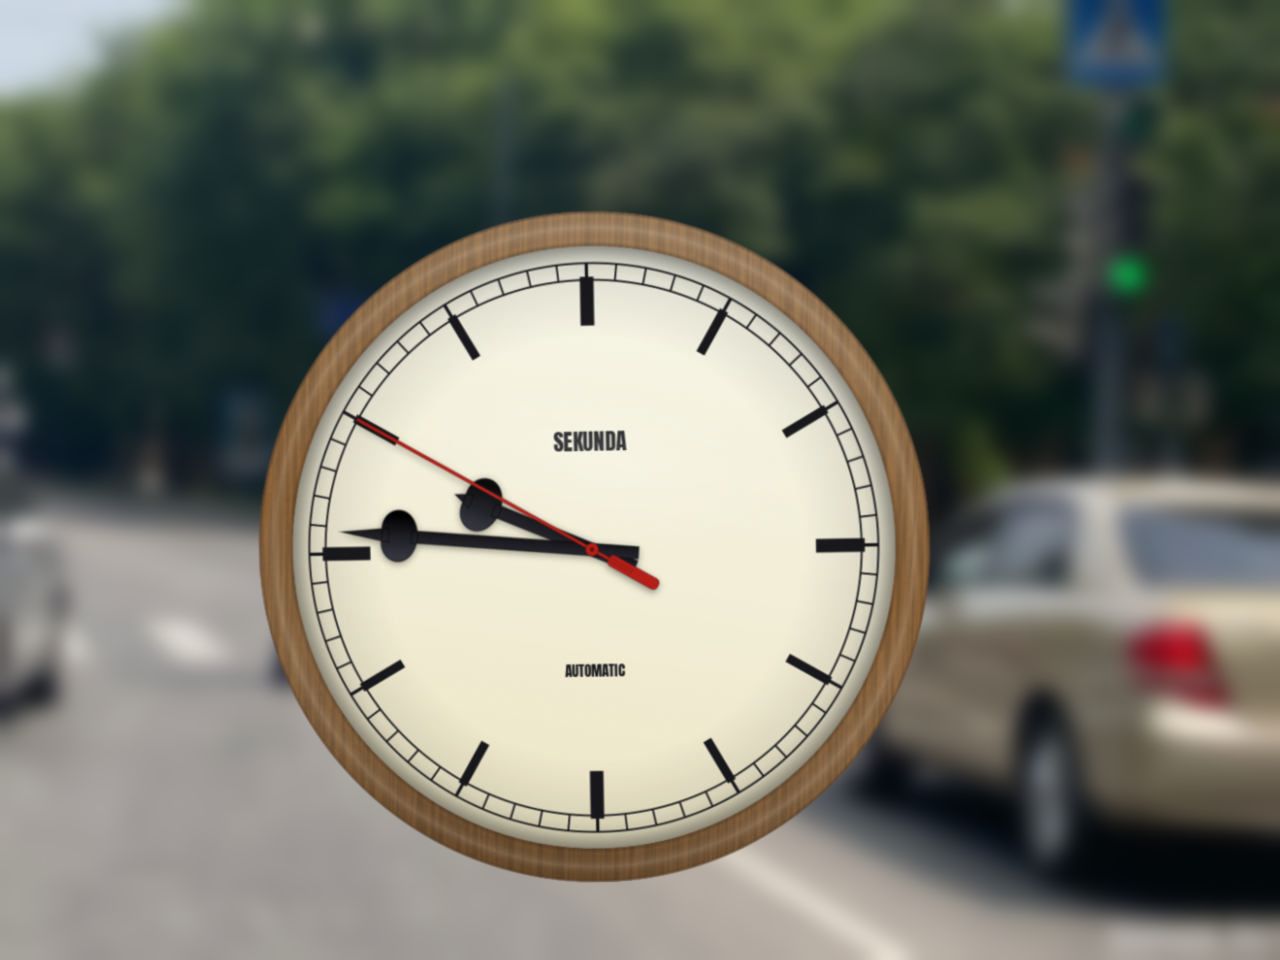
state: 9:45:50
